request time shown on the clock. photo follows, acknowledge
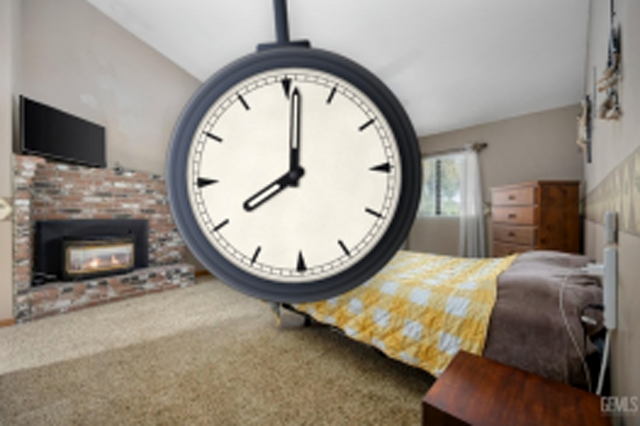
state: 8:01
